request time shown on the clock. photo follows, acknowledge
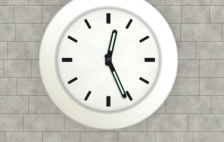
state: 12:26
